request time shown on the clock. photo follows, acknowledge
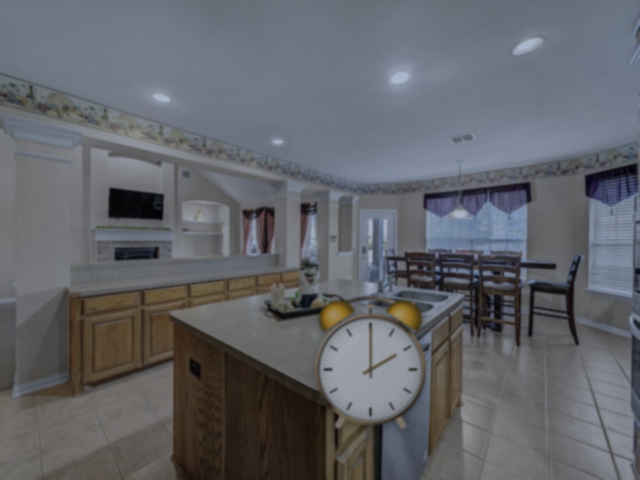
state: 2:00
